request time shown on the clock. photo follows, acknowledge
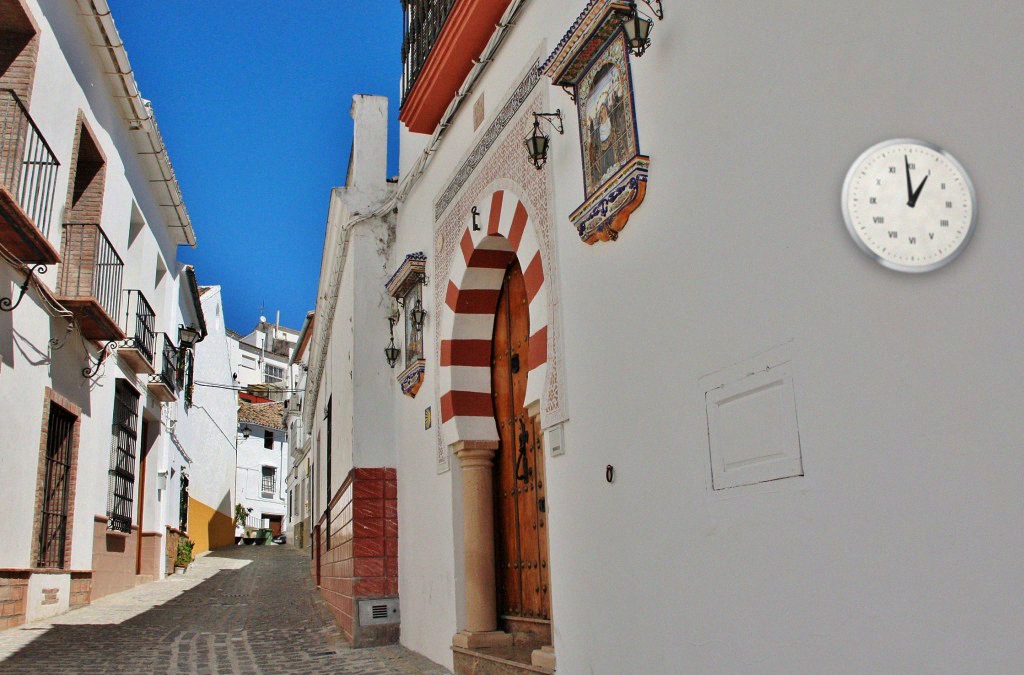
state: 12:59
